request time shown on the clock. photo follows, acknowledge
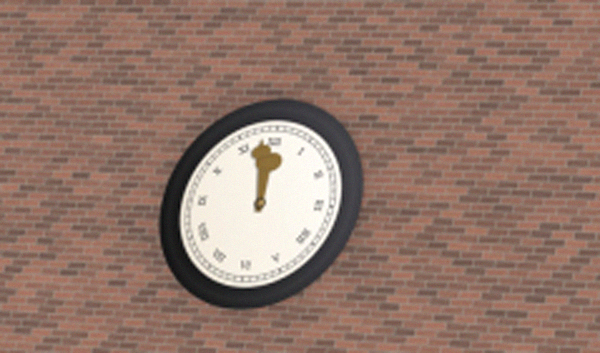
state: 11:58
